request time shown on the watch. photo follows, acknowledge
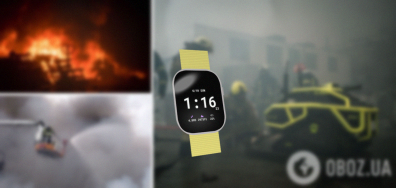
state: 1:16
